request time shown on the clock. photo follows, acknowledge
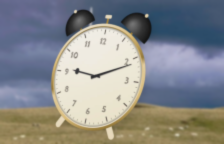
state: 9:11
